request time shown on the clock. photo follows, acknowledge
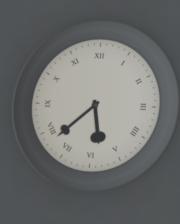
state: 5:38
